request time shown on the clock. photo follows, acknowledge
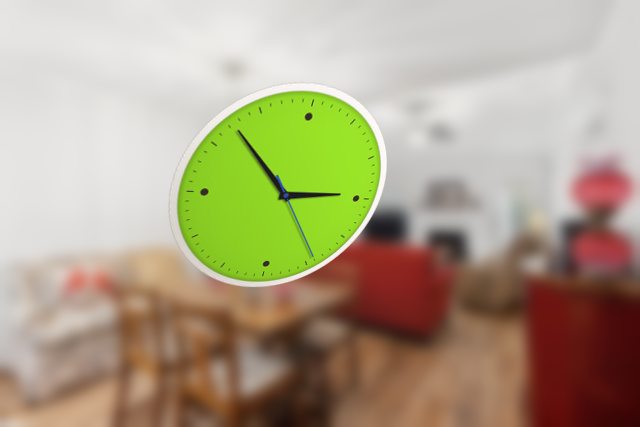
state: 2:52:24
